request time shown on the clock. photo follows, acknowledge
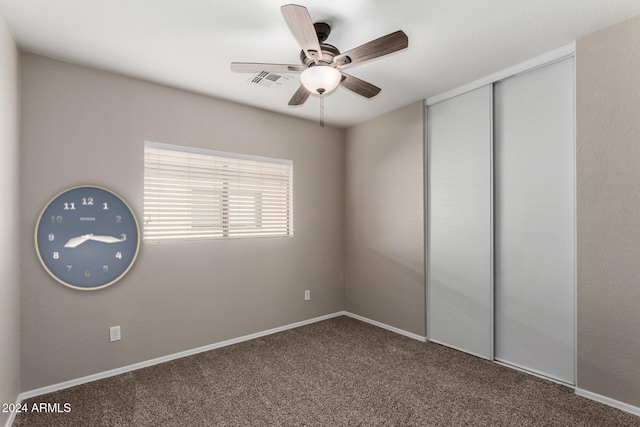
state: 8:16
